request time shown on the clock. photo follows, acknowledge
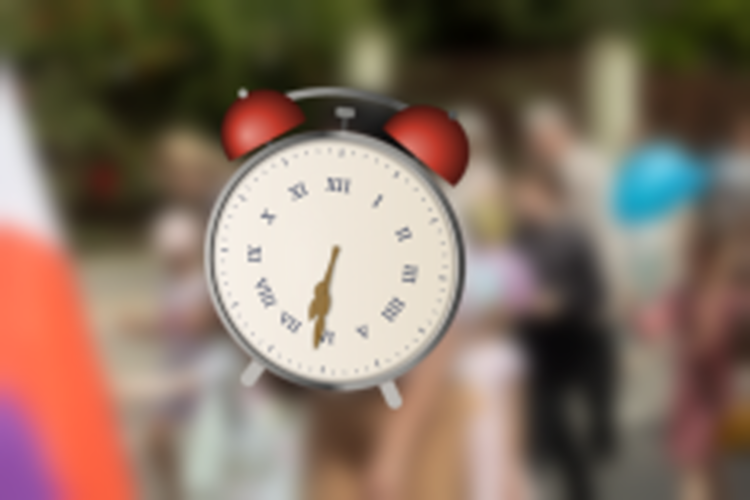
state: 6:31
